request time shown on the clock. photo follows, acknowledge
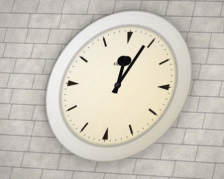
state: 12:04
